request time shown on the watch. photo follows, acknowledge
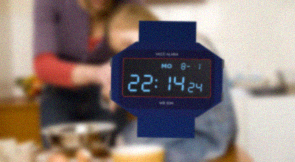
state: 22:14:24
